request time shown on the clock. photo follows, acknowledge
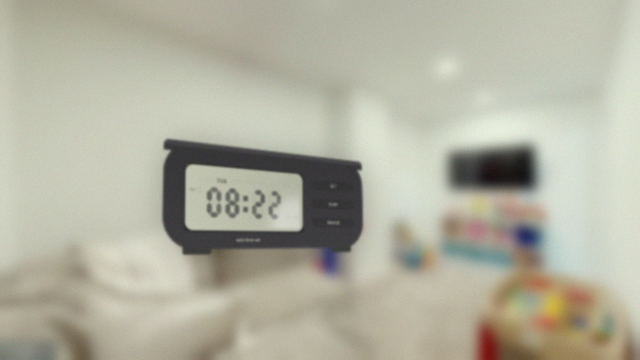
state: 8:22
